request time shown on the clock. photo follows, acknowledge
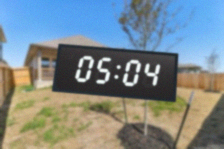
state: 5:04
